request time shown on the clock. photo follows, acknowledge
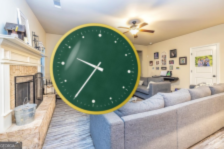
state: 9:35
